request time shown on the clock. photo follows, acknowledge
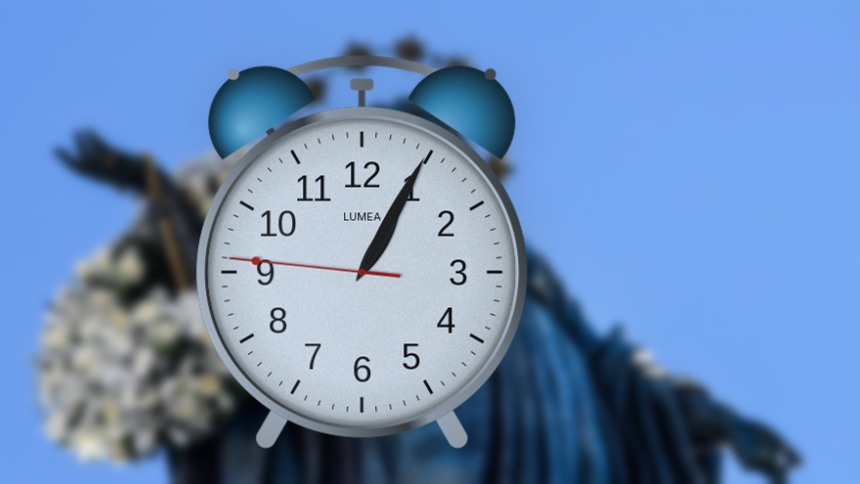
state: 1:04:46
